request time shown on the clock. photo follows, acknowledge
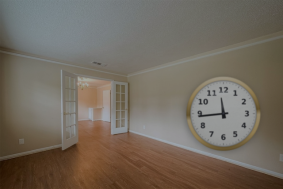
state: 11:44
